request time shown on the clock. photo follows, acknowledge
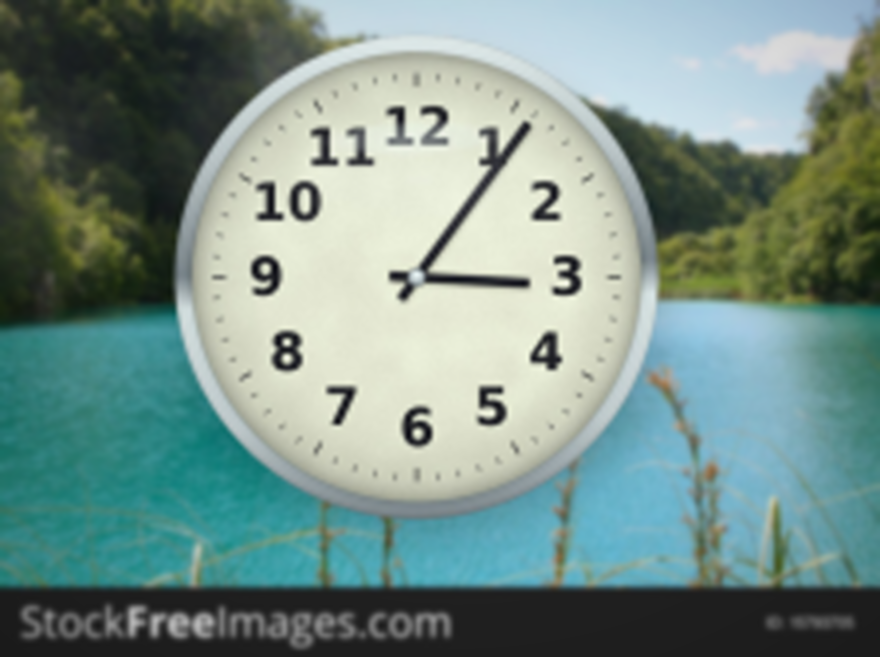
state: 3:06
